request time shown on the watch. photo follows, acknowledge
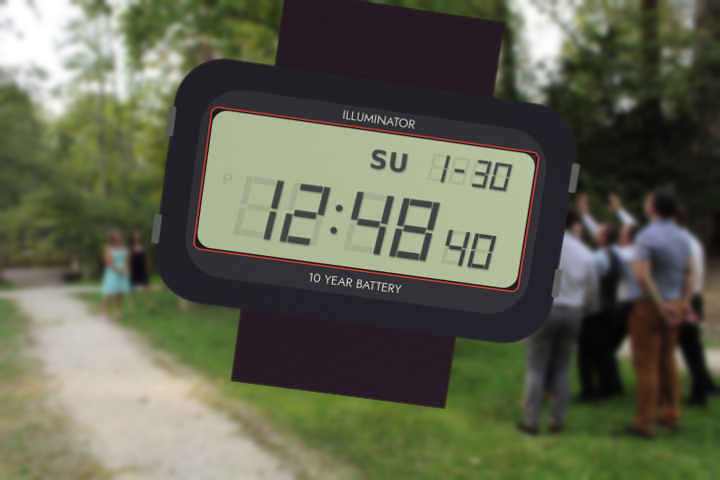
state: 12:48:40
